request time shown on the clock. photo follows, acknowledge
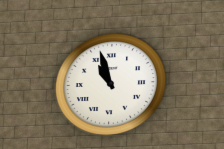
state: 10:57
